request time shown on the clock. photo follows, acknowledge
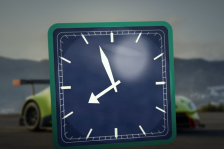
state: 7:57
